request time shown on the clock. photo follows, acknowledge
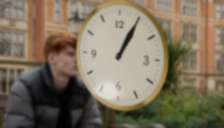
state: 1:05
